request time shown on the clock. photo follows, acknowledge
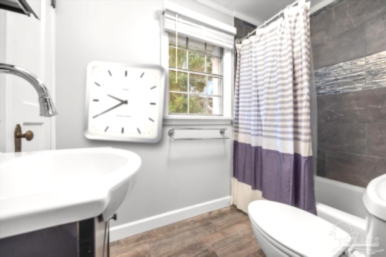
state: 9:40
